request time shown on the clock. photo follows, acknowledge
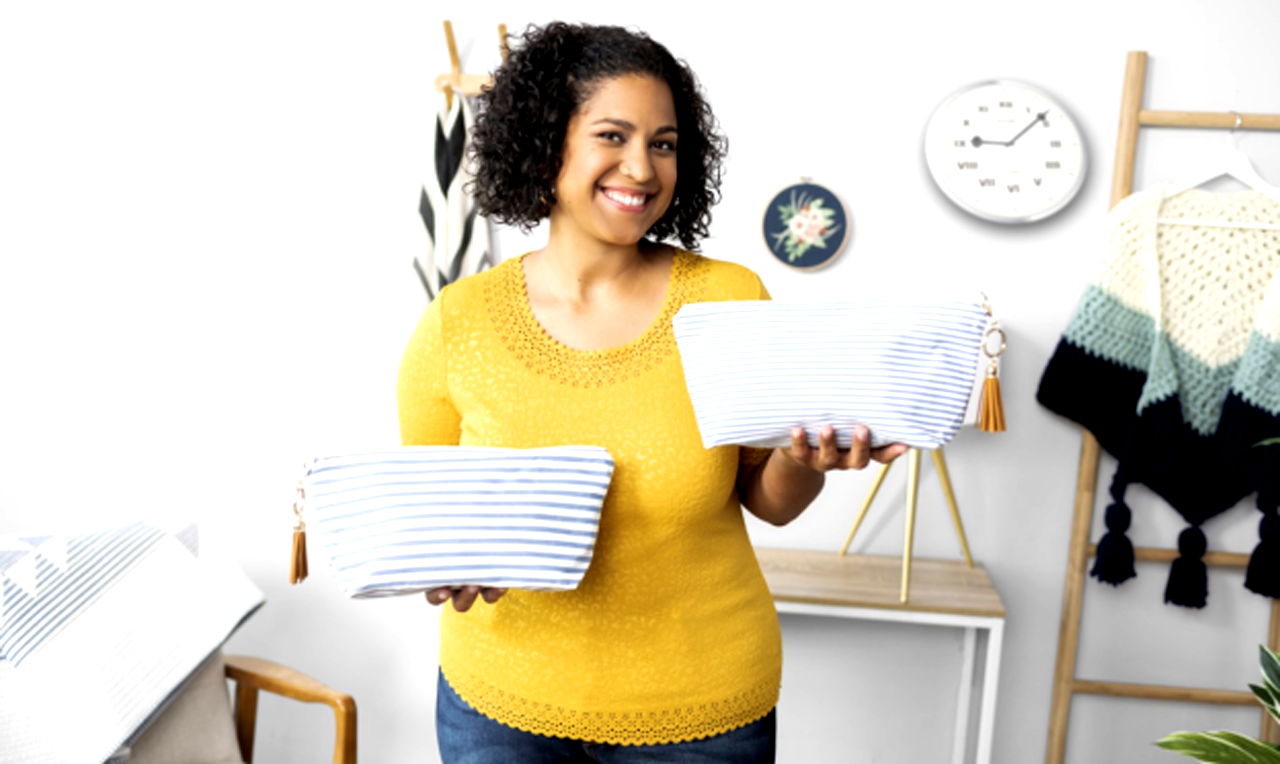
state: 9:08
